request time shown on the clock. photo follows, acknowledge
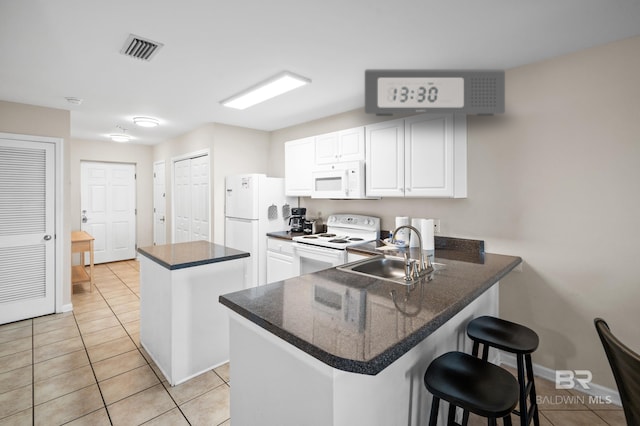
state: 13:30
